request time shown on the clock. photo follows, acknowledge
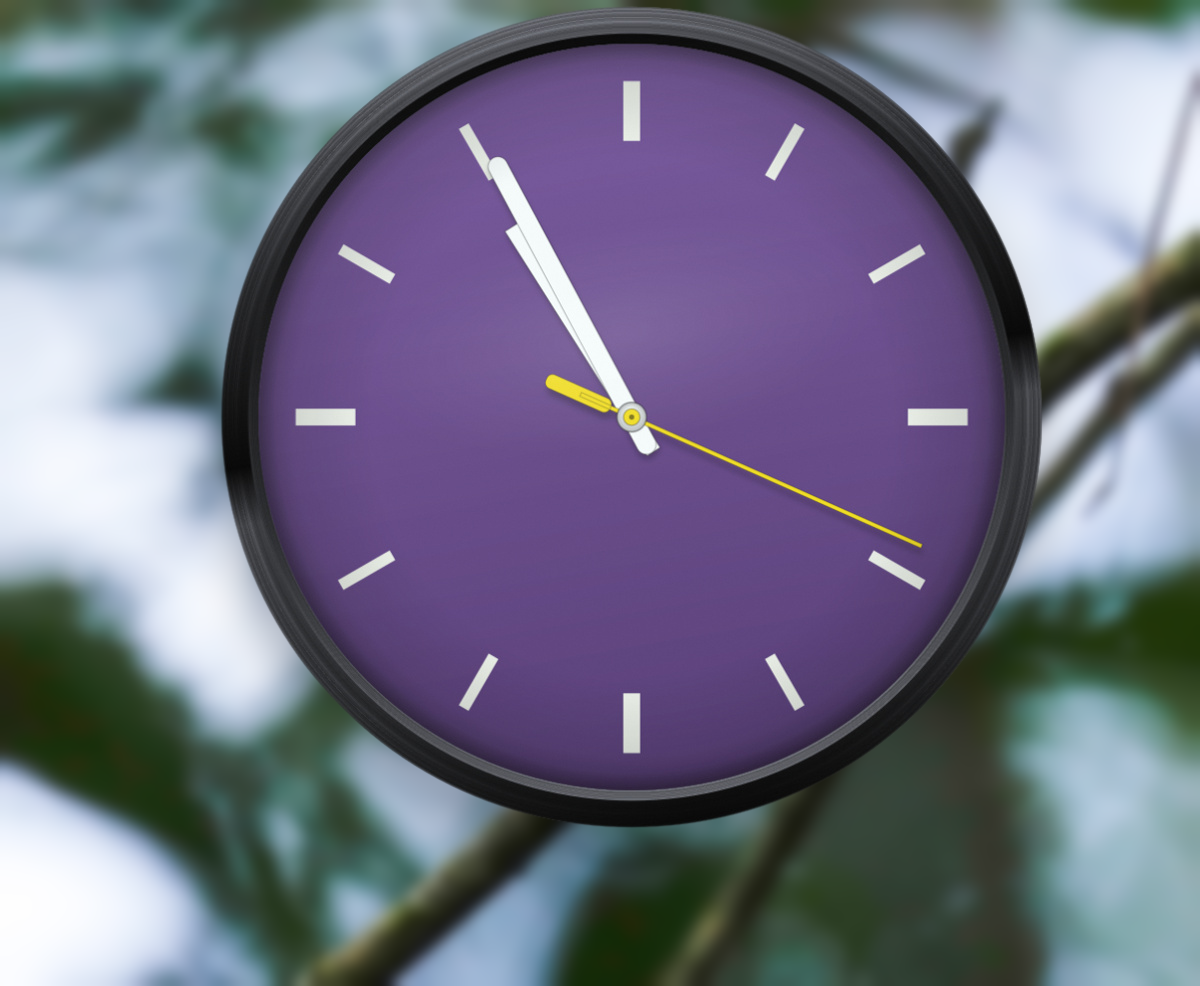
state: 10:55:19
